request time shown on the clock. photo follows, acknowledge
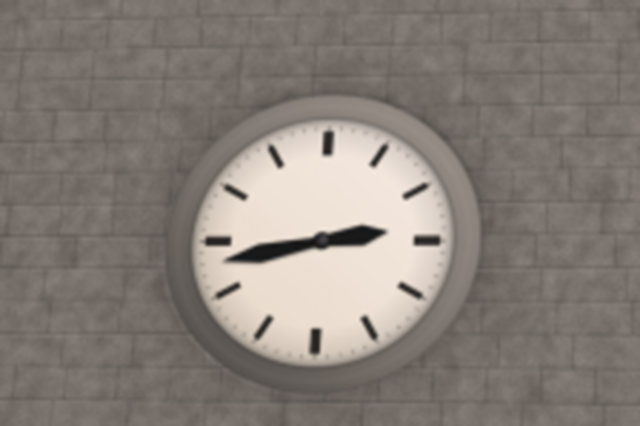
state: 2:43
